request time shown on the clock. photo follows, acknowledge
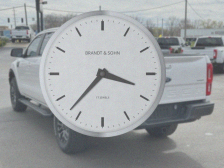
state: 3:37
